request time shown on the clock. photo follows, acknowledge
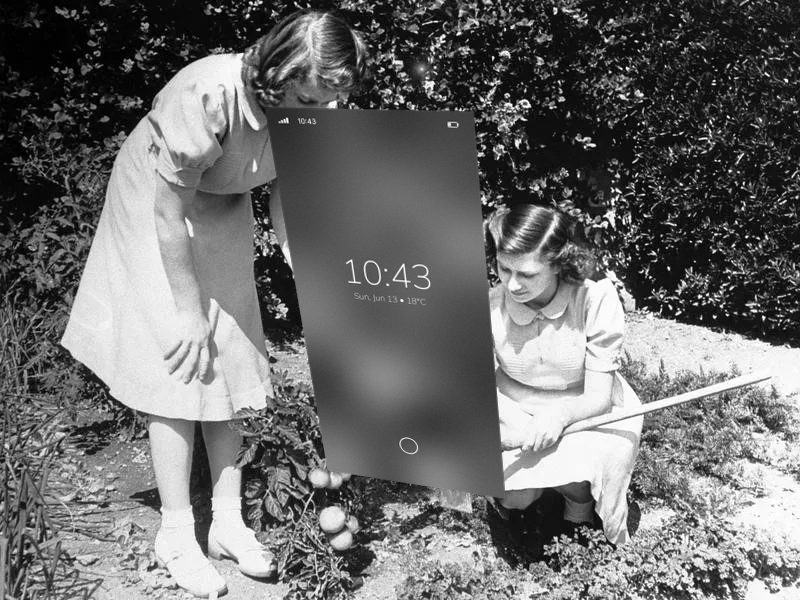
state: 10:43
